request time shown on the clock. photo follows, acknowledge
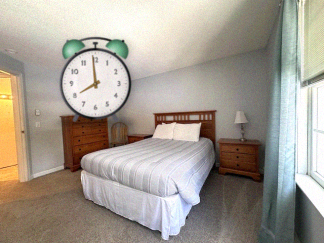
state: 7:59
